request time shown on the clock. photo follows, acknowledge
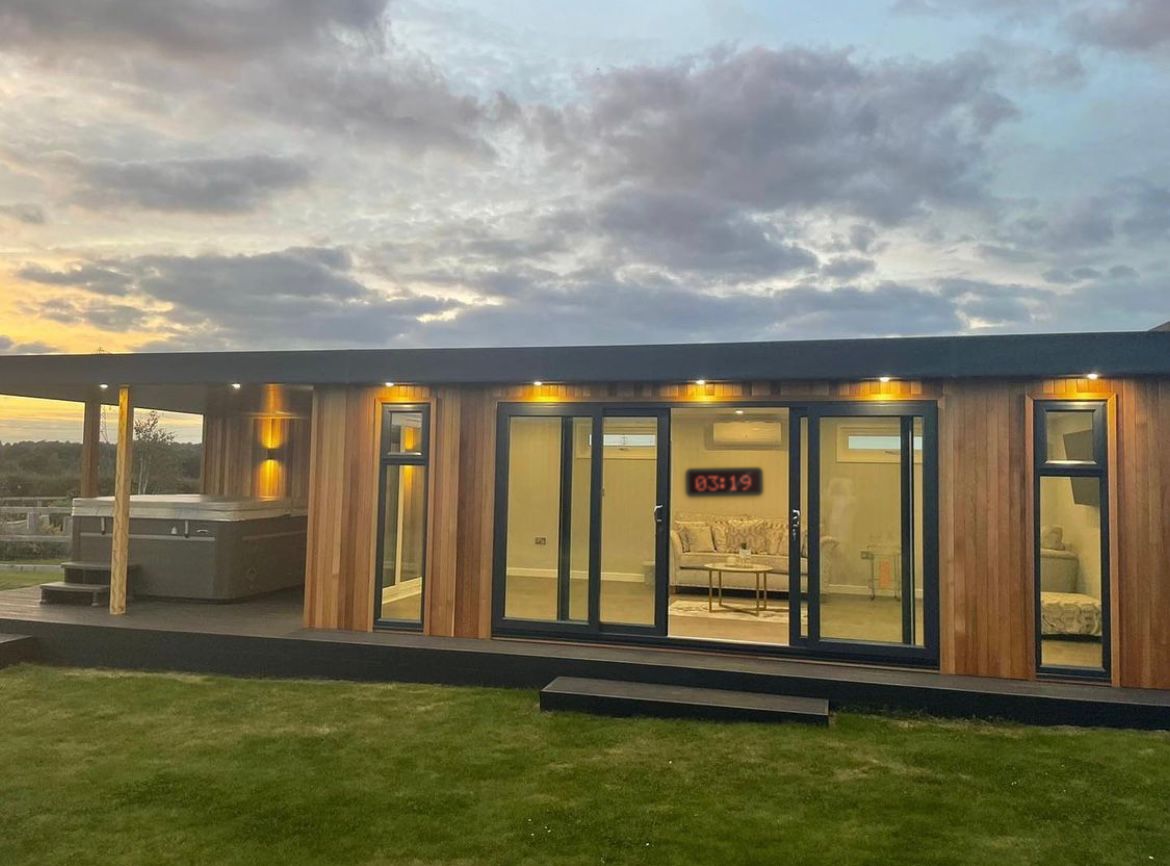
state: 3:19
